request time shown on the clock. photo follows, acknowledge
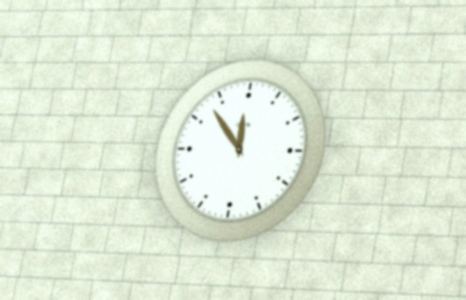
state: 11:53
